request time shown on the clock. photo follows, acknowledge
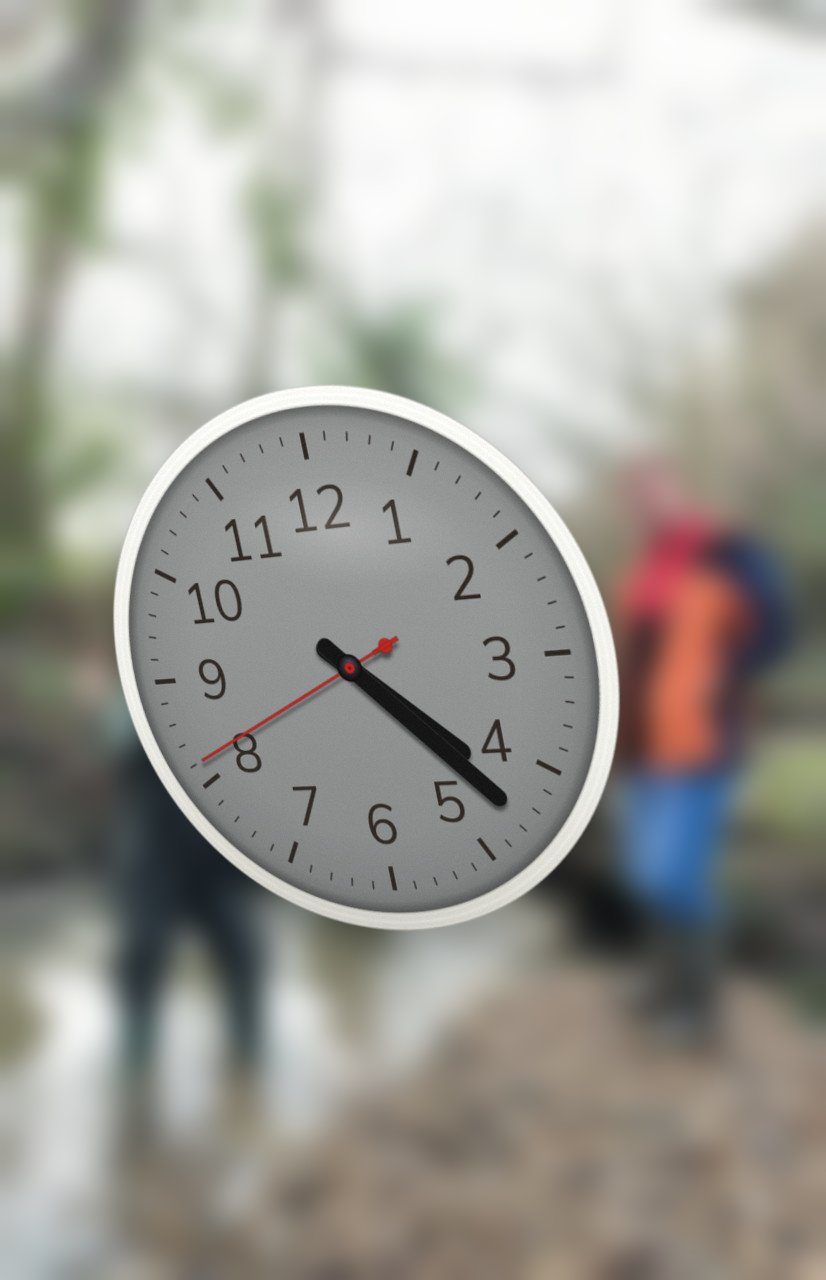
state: 4:22:41
